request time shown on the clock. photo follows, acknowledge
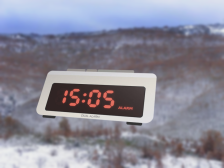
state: 15:05
